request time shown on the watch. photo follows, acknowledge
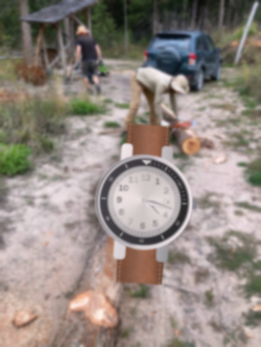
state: 4:17
